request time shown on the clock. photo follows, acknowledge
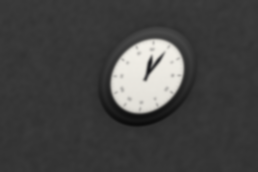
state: 12:05
